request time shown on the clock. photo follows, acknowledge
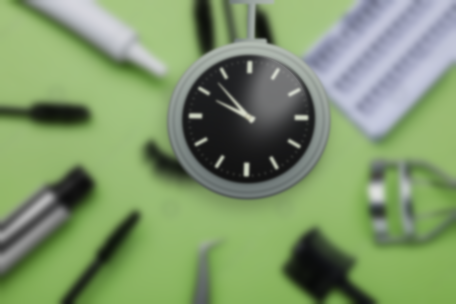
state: 9:53
